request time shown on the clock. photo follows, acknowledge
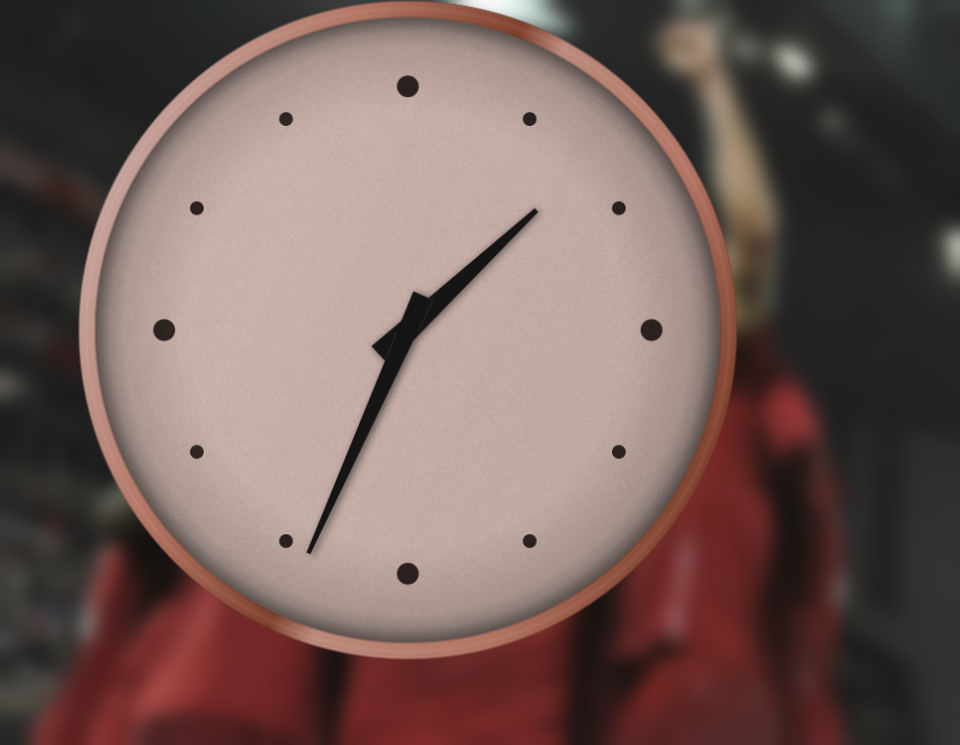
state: 1:34
